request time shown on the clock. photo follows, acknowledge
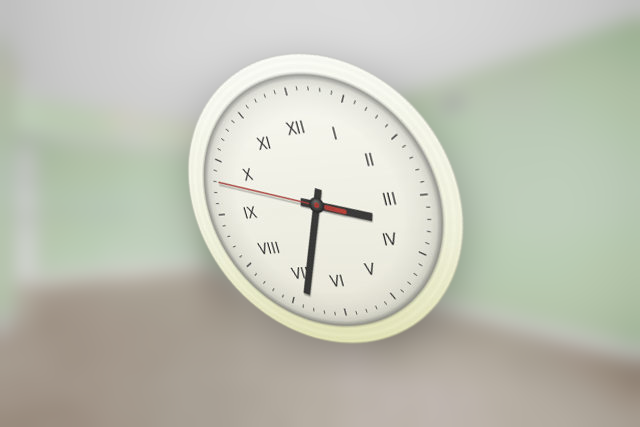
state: 3:33:48
